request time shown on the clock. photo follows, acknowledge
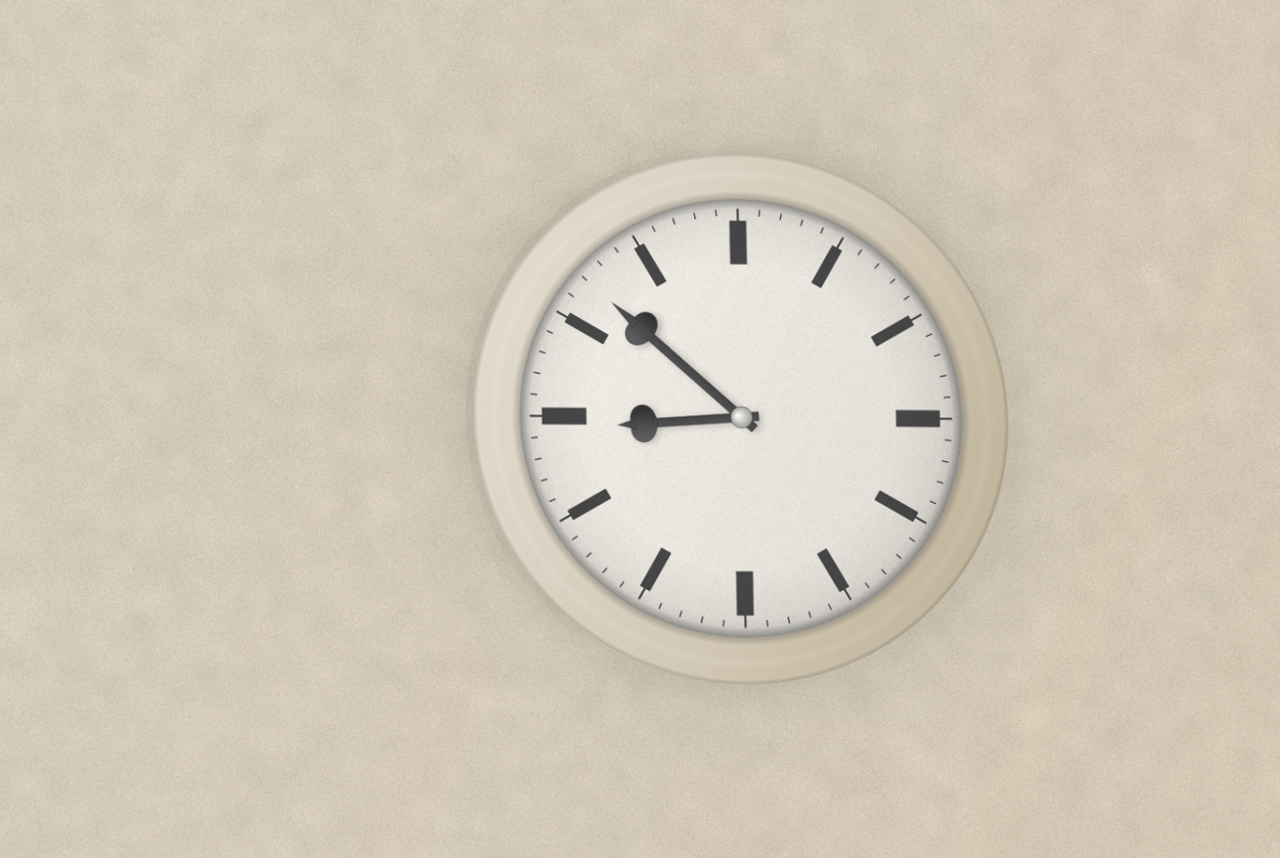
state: 8:52
